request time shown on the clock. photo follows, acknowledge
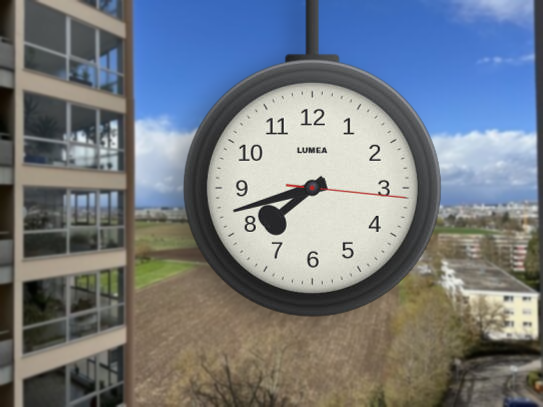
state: 7:42:16
